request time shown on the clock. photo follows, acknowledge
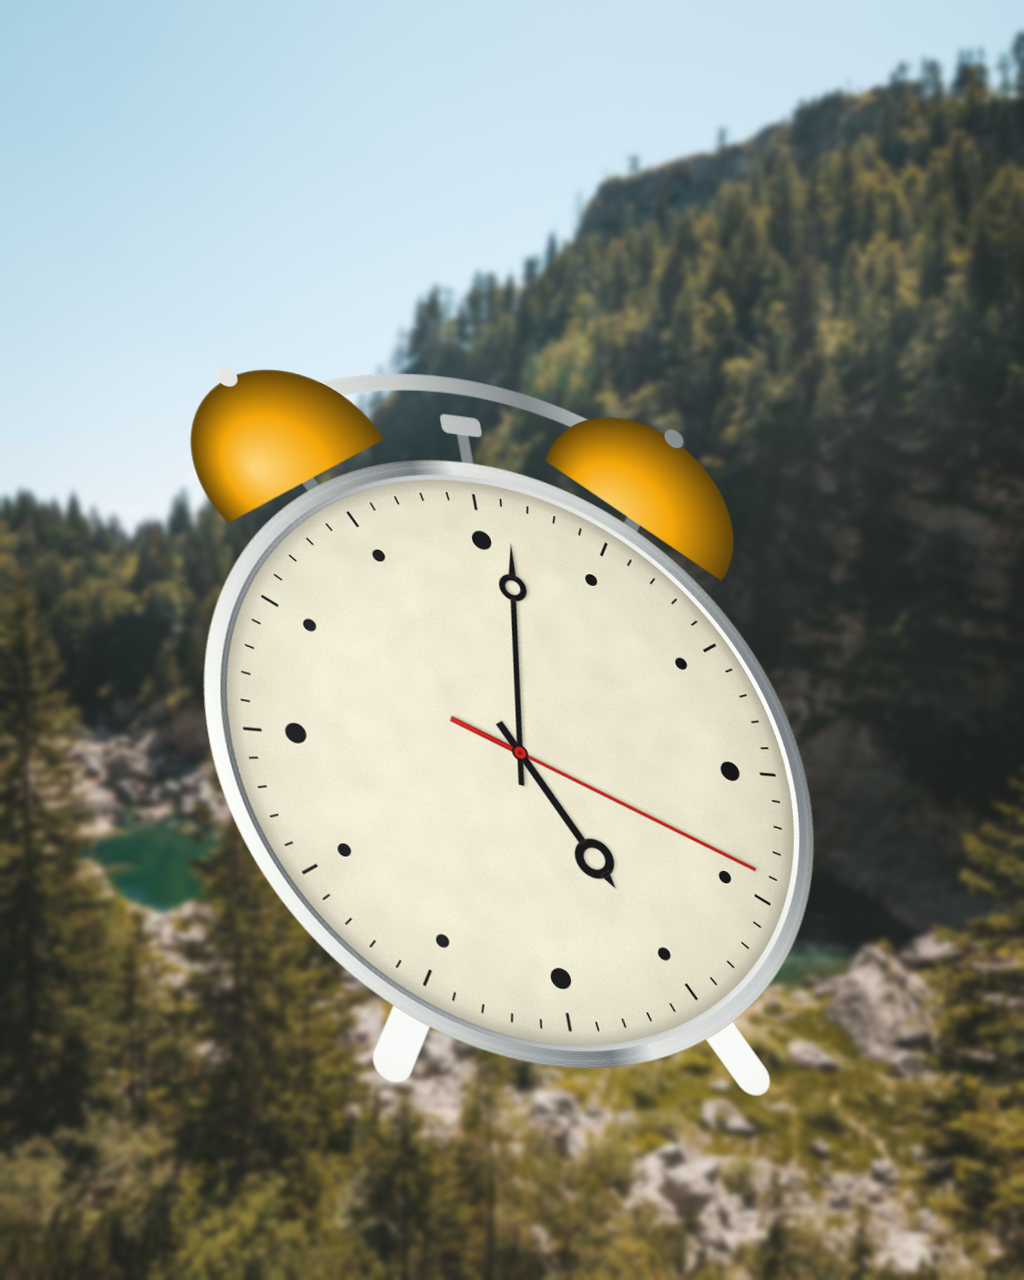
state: 5:01:19
